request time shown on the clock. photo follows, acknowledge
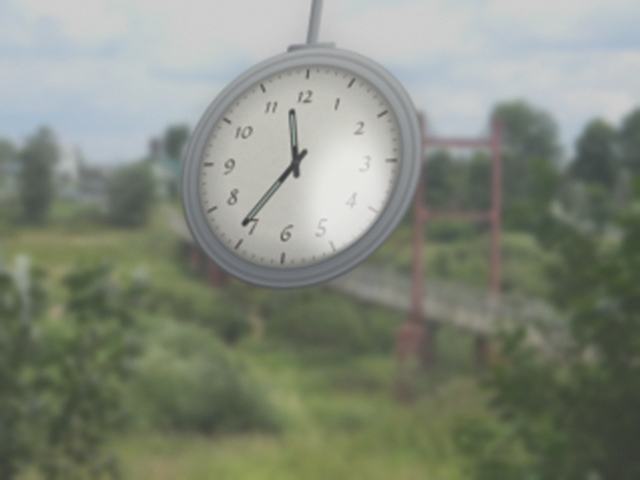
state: 11:36
